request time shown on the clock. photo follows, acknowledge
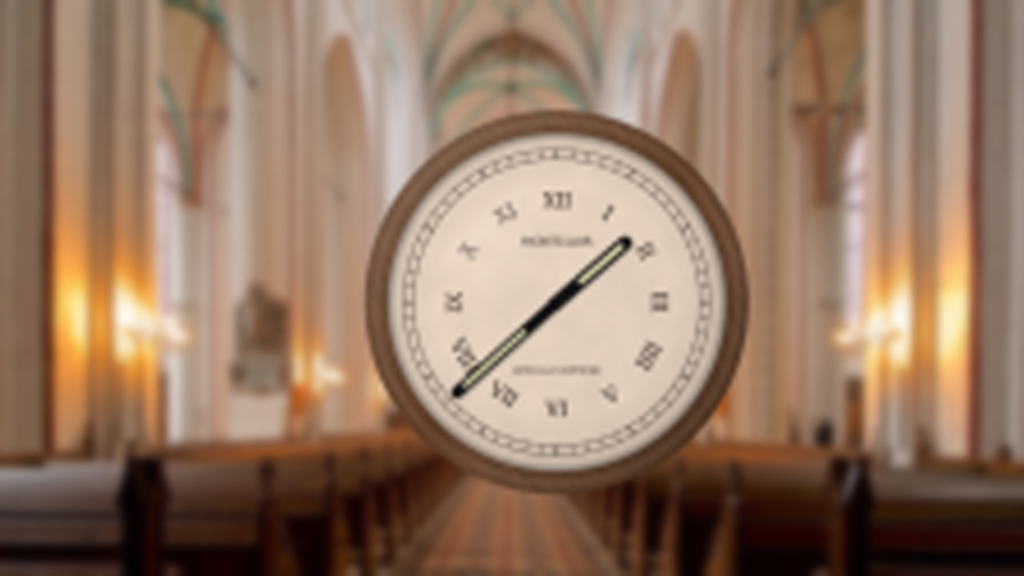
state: 1:38
